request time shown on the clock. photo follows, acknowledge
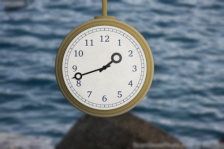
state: 1:42
